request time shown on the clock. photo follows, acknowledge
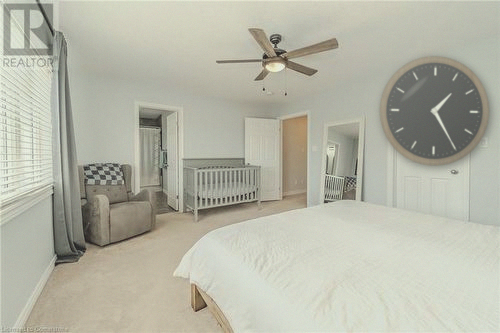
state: 1:25
